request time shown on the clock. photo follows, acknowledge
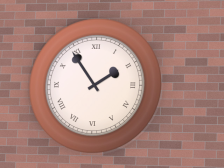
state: 1:54
